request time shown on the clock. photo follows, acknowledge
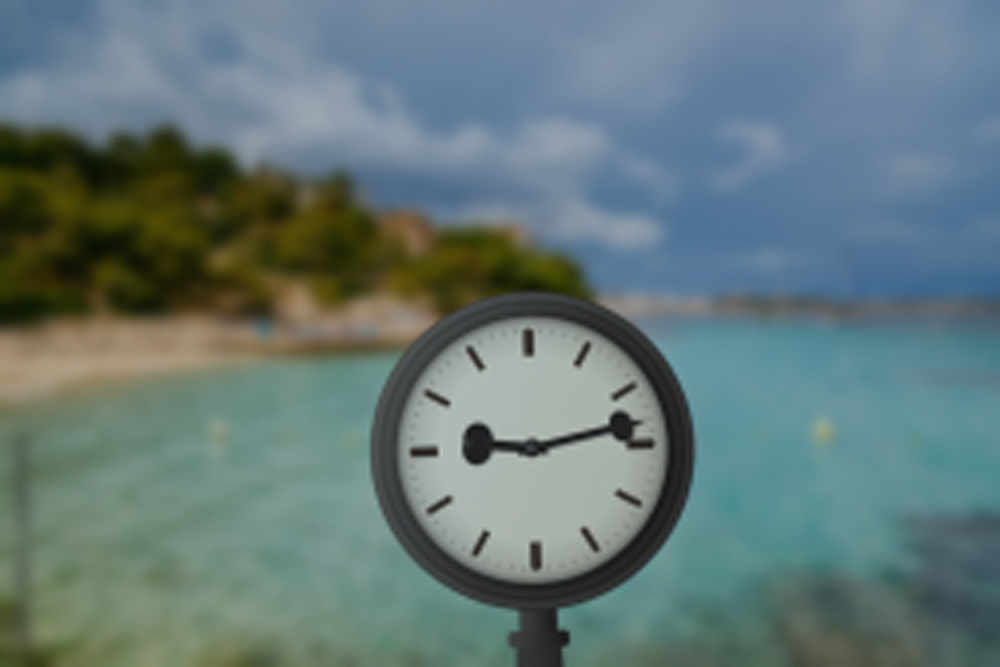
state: 9:13
